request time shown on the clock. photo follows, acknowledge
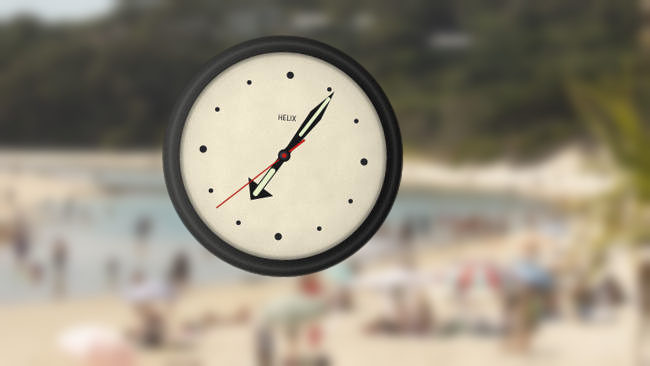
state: 7:05:38
